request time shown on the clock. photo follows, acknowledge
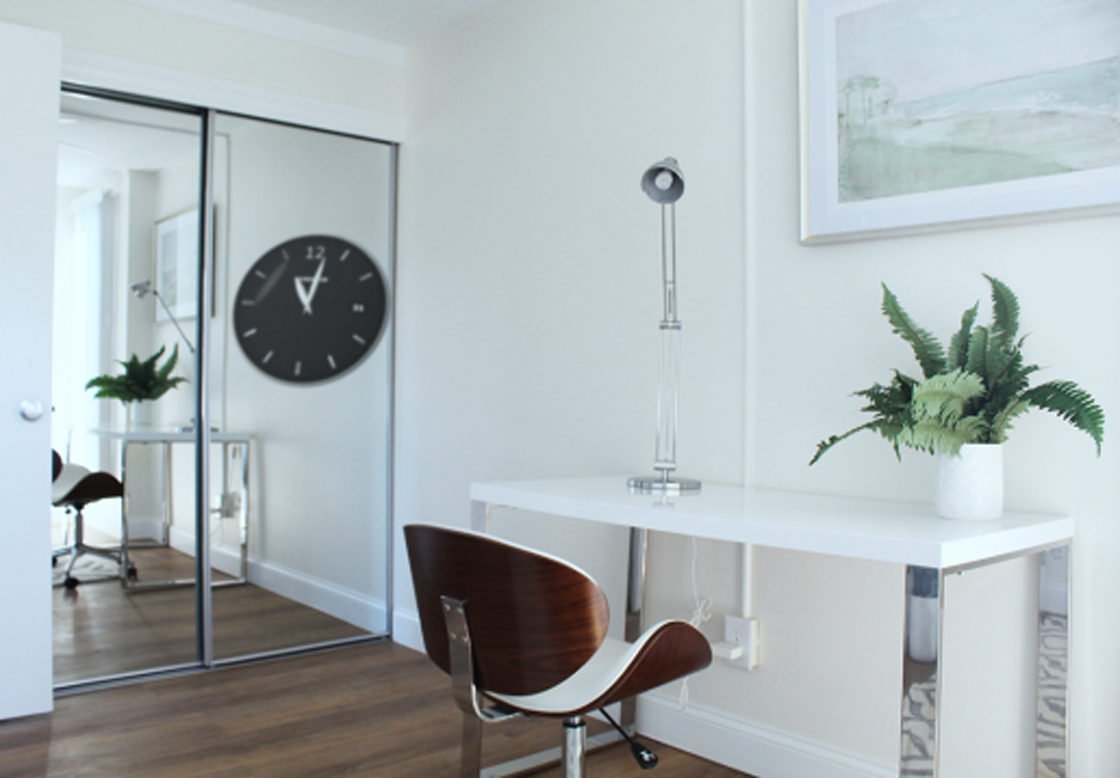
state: 11:02
